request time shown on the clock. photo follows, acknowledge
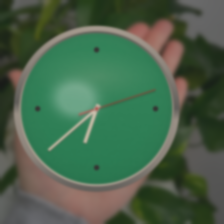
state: 6:38:12
